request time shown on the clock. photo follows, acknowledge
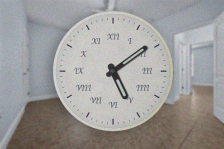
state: 5:09
